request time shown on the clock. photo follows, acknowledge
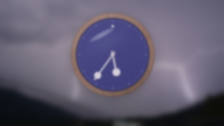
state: 5:36
